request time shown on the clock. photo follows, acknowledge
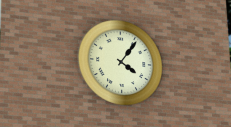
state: 4:06
